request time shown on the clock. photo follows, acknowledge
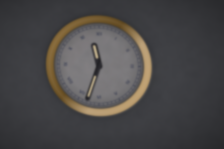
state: 11:33
